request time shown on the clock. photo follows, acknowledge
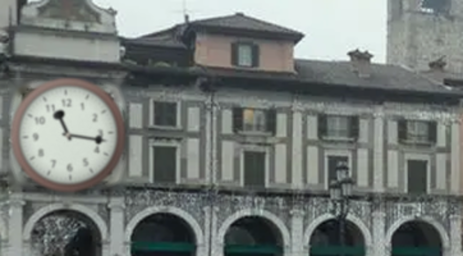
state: 11:17
